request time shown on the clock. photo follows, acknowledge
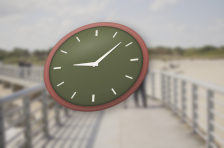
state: 9:08
